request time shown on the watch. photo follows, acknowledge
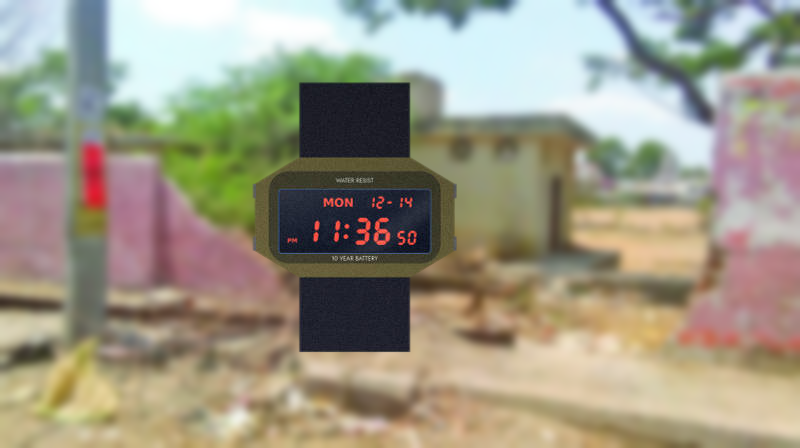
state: 11:36:50
